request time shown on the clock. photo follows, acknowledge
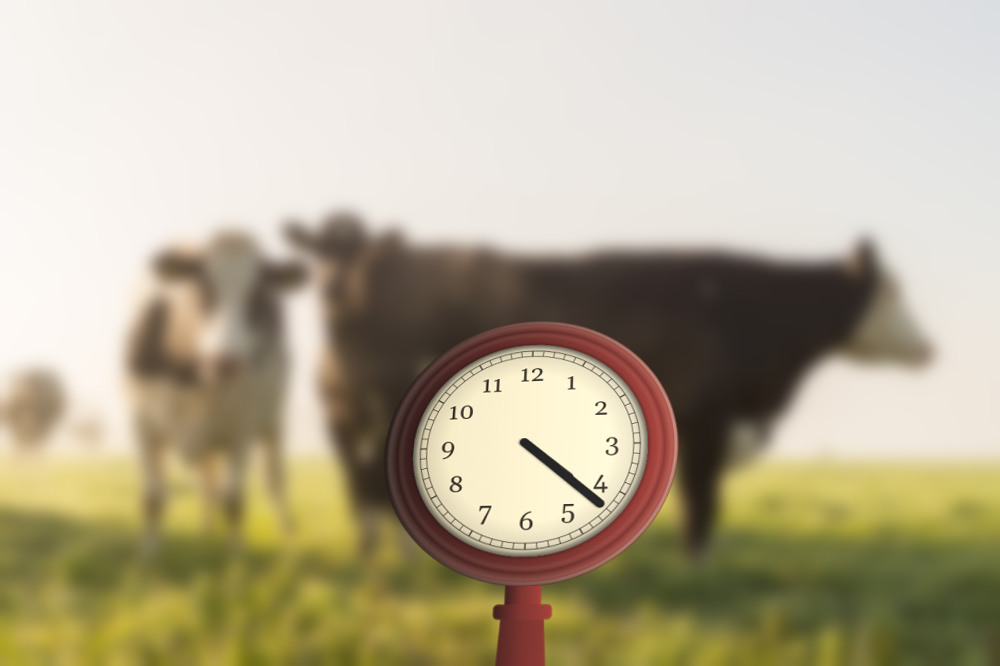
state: 4:22
